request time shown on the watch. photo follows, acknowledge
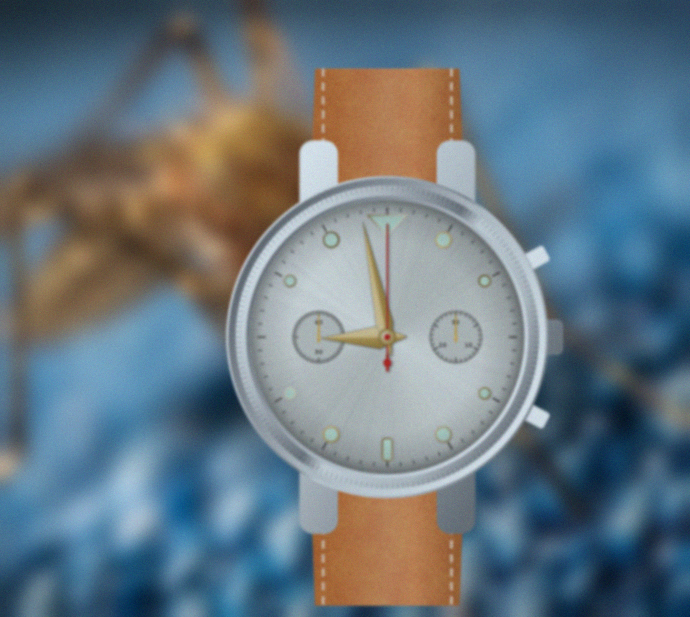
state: 8:58
